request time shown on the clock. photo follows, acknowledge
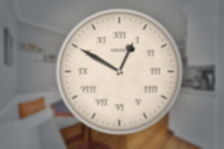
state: 12:50
